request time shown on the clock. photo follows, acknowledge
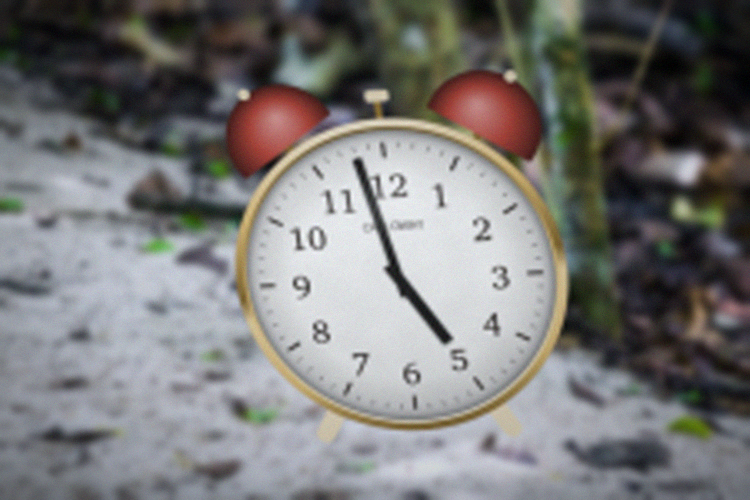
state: 4:58
